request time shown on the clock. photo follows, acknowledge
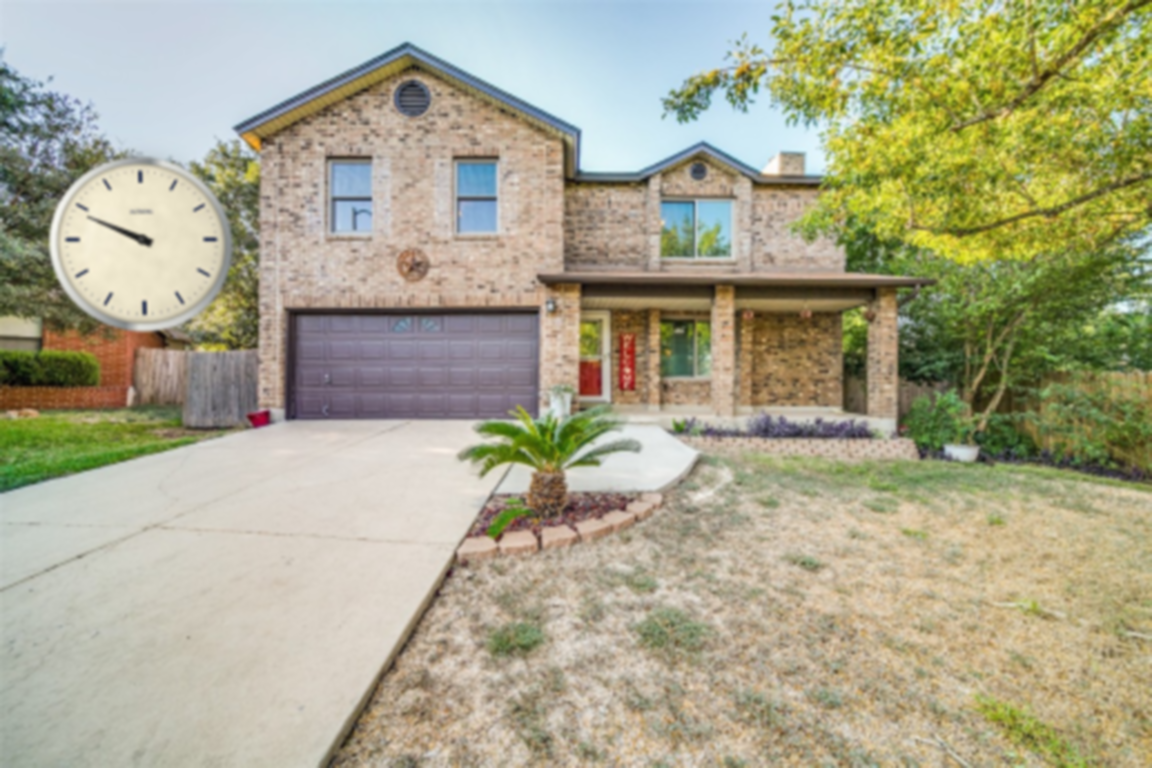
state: 9:49
